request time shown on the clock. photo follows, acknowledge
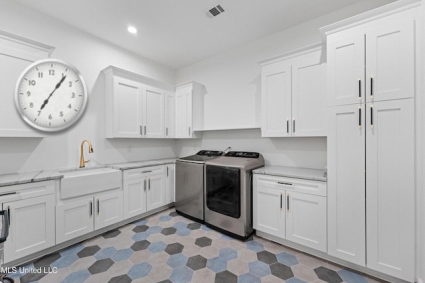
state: 7:06
